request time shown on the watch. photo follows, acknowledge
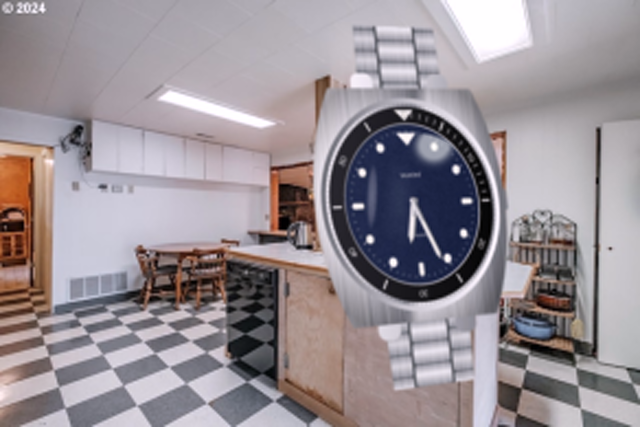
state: 6:26
